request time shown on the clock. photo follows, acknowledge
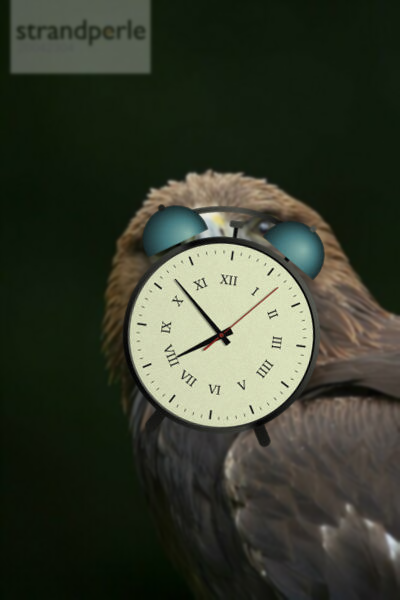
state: 7:52:07
